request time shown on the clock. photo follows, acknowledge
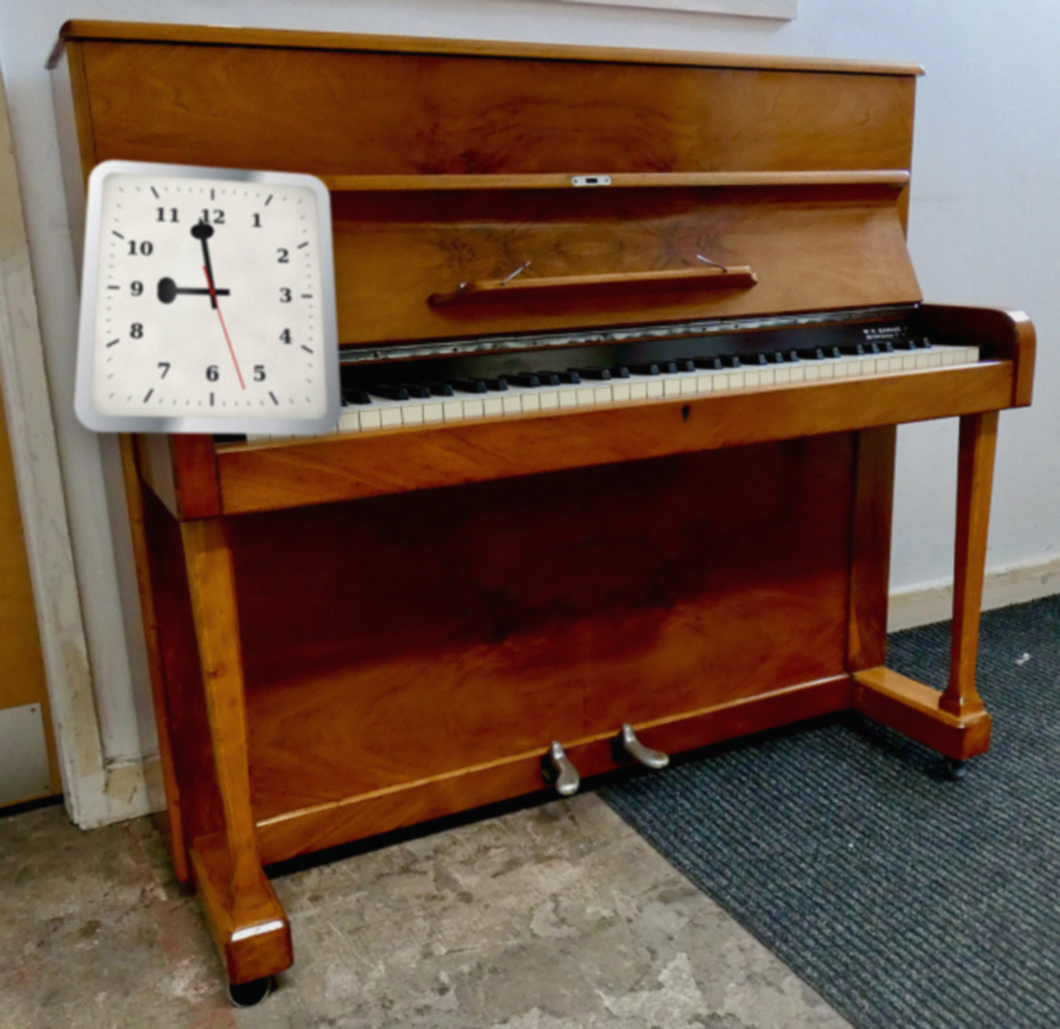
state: 8:58:27
